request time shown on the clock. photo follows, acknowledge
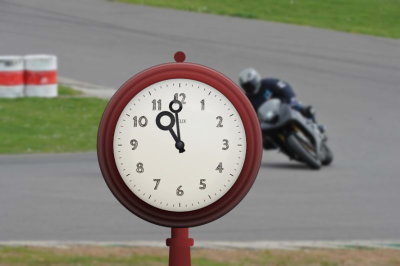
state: 10:59
